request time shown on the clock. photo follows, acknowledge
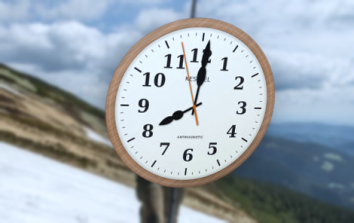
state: 8:00:57
